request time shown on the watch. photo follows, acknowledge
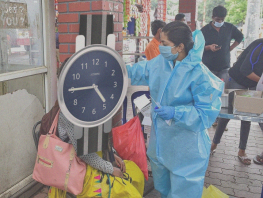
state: 4:45
